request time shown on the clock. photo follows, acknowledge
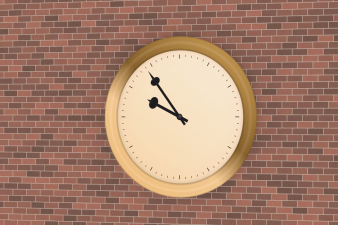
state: 9:54
